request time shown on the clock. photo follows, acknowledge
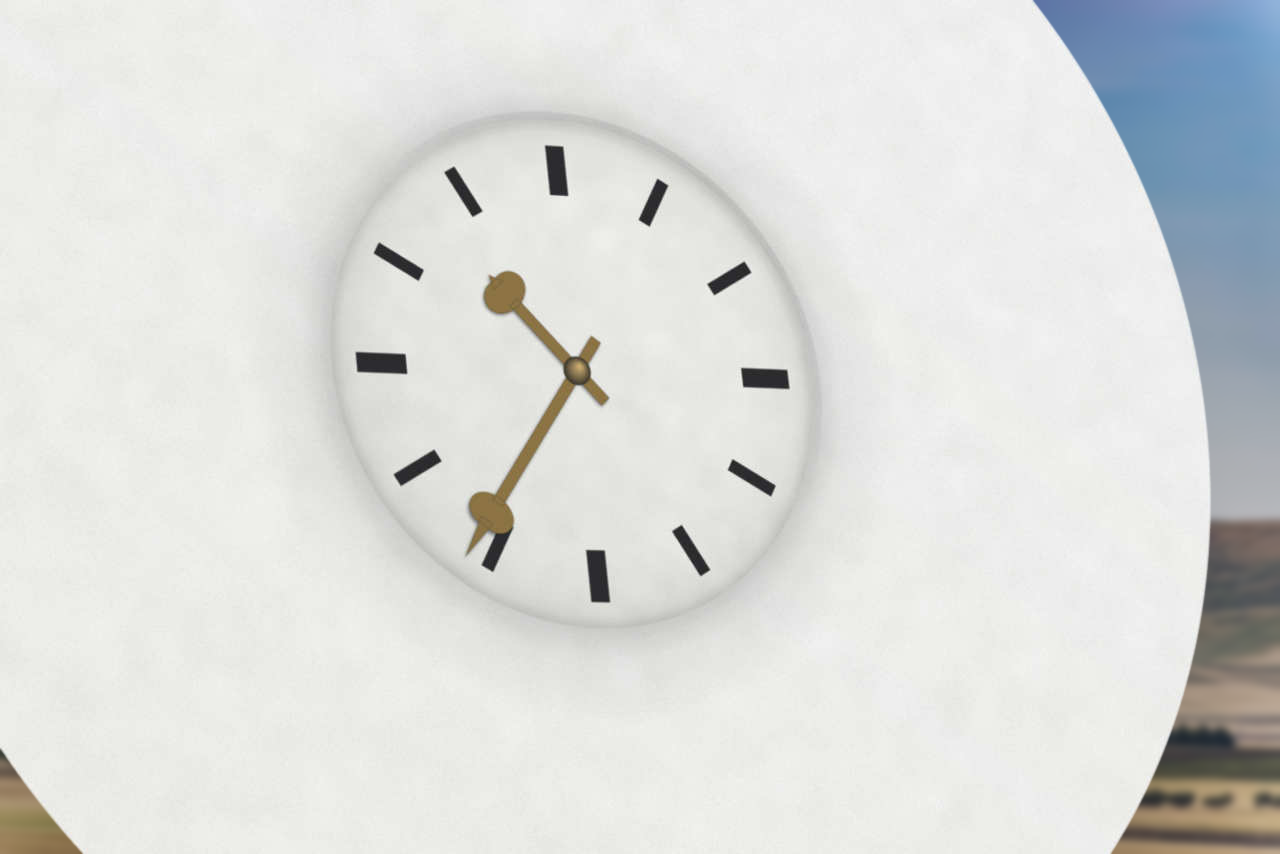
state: 10:36
